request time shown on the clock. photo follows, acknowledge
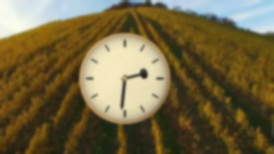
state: 2:31
